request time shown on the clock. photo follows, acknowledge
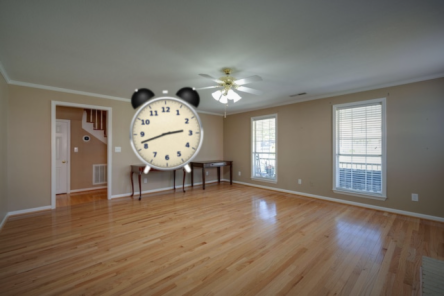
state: 2:42
